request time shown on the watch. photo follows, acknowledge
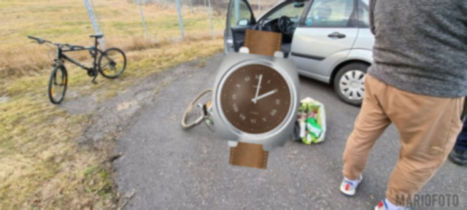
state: 2:01
